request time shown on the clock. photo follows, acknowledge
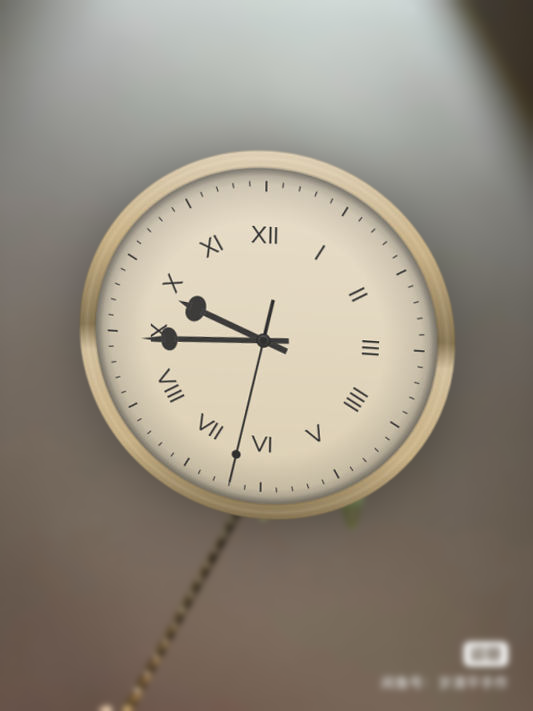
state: 9:44:32
